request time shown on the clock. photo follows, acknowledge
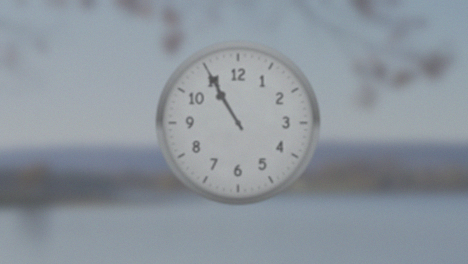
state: 10:55
